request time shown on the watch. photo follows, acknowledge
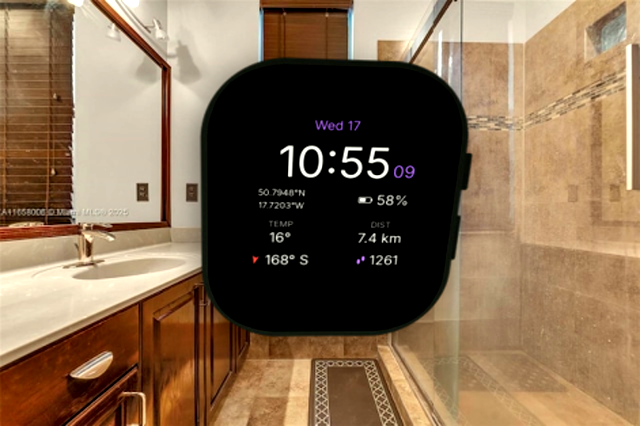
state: 10:55:09
